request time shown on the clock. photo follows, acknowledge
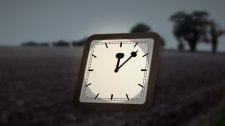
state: 12:07
